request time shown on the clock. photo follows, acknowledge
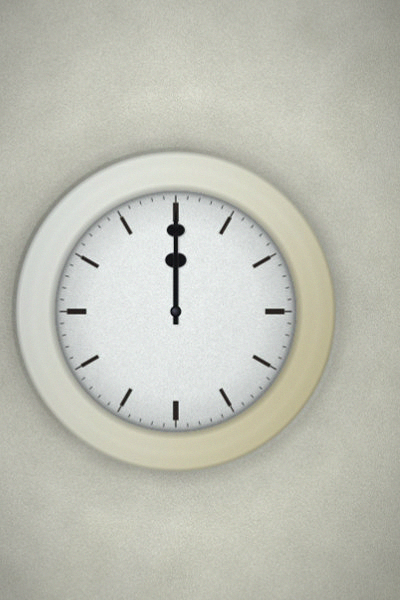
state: 12:00
